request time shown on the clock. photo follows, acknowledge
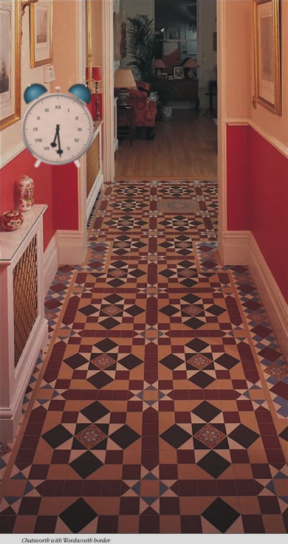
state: 6:29
